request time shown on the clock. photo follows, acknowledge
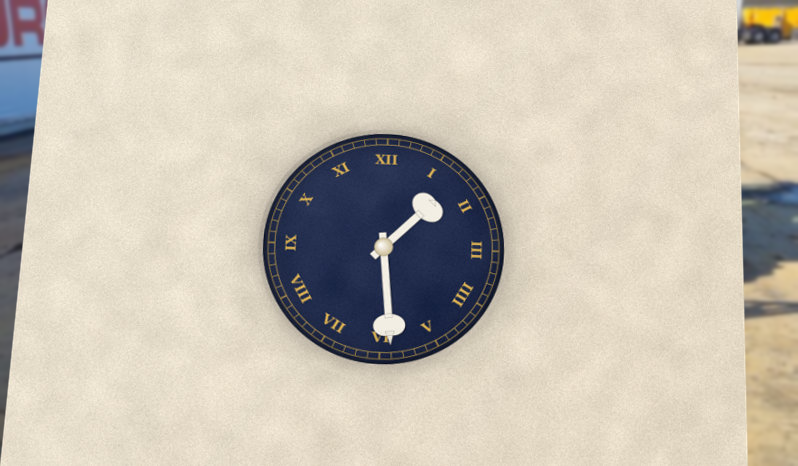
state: 1:29
